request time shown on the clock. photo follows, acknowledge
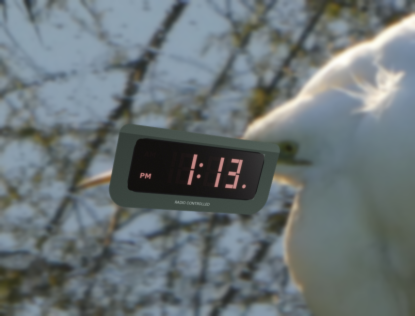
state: 1:13
